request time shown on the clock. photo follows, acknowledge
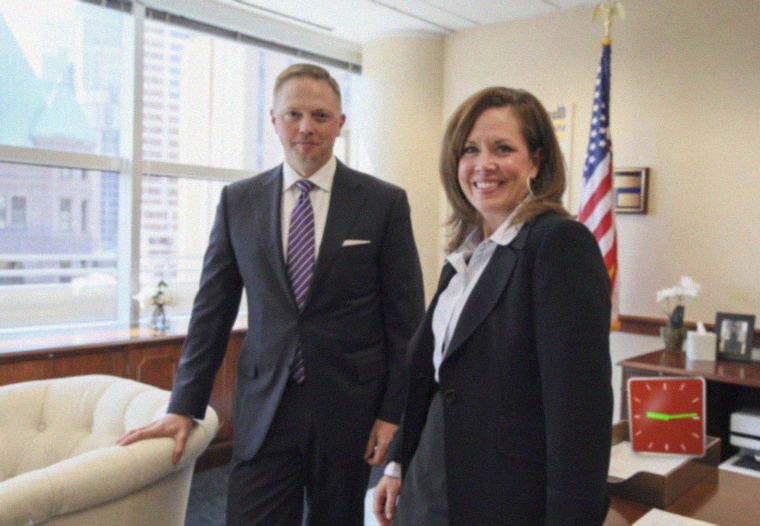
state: 9:14
